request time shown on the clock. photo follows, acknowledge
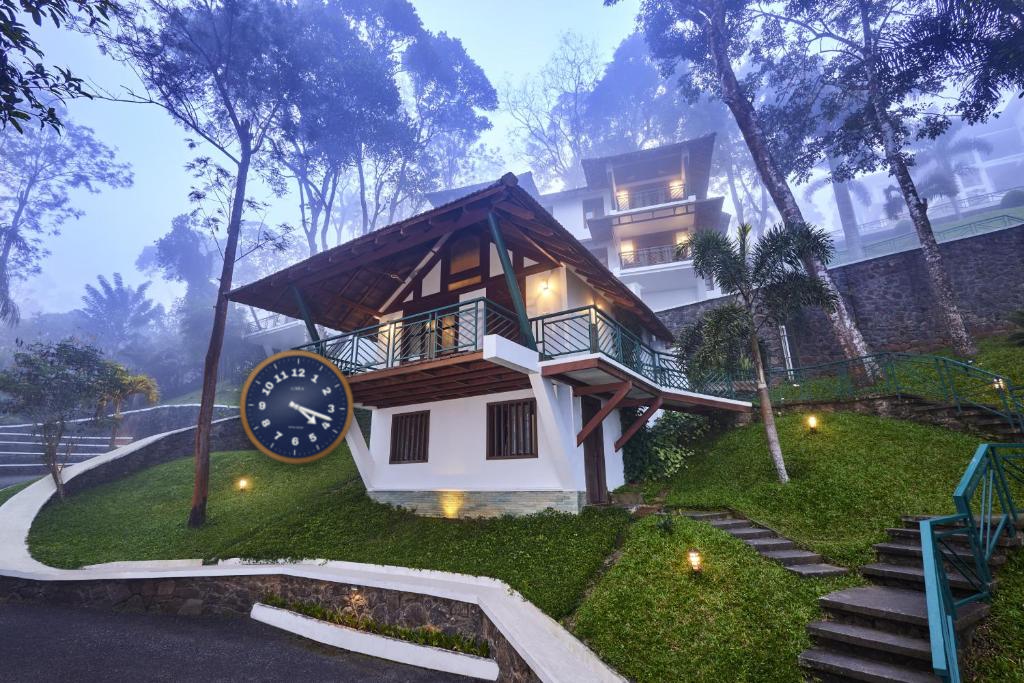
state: 4:18
